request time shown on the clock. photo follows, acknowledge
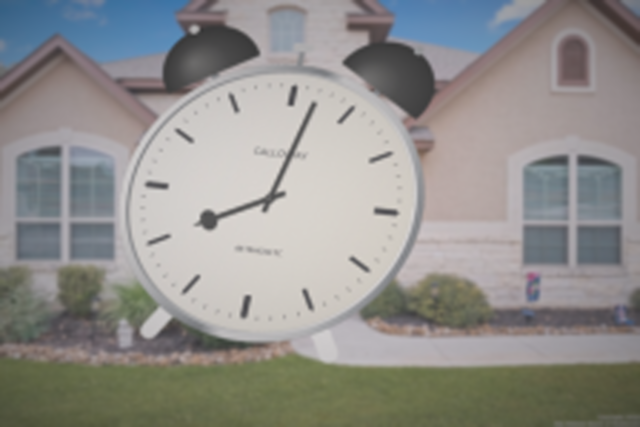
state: 8:02
